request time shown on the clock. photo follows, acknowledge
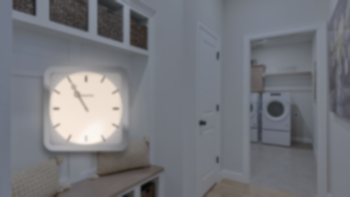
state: 10:55
